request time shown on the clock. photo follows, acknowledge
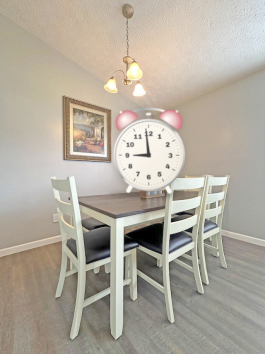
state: 8:59
